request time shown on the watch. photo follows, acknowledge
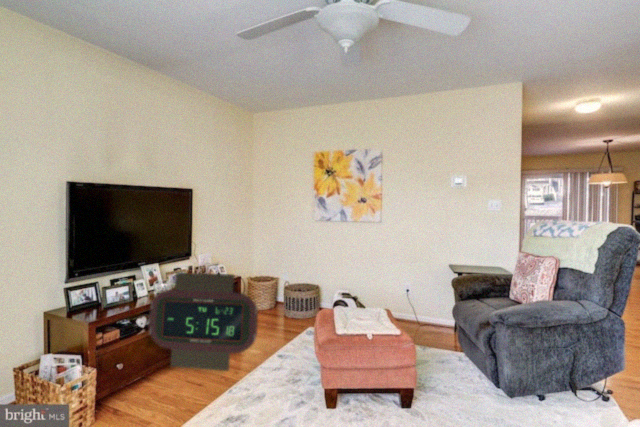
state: 5:15
